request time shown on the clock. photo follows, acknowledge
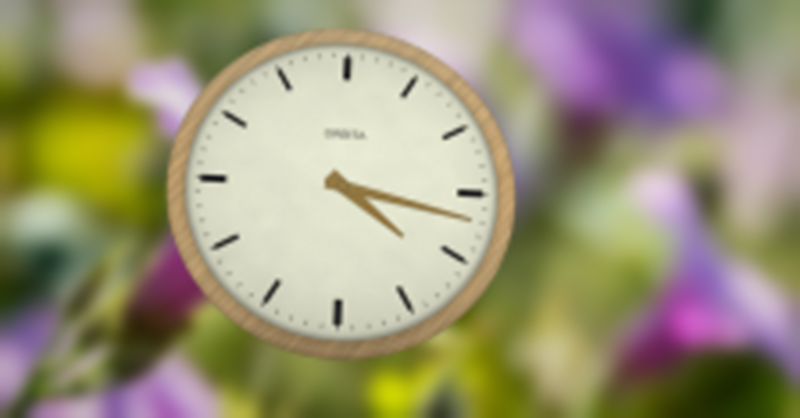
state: 4:17
